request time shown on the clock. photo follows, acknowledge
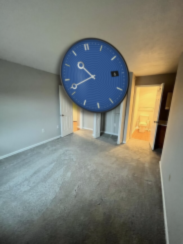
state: 10:42
